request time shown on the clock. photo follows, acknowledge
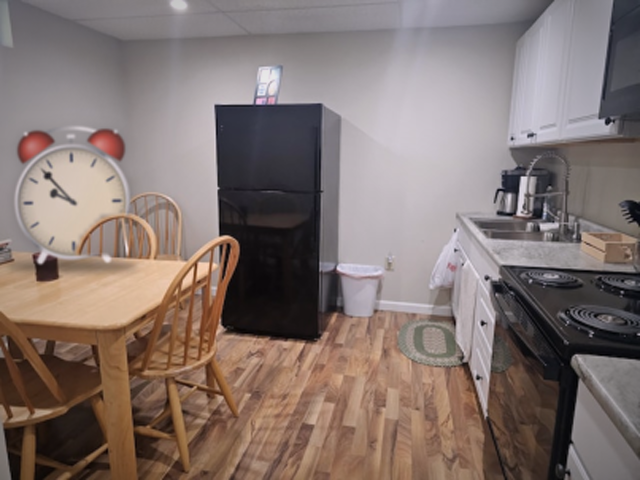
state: 9:53
